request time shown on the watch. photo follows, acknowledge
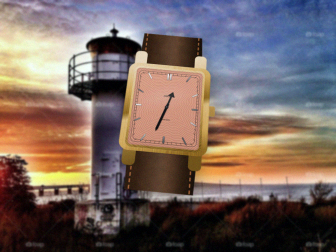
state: 12:33
